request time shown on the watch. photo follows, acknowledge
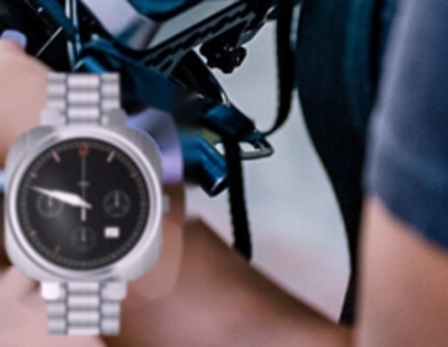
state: 9:48
